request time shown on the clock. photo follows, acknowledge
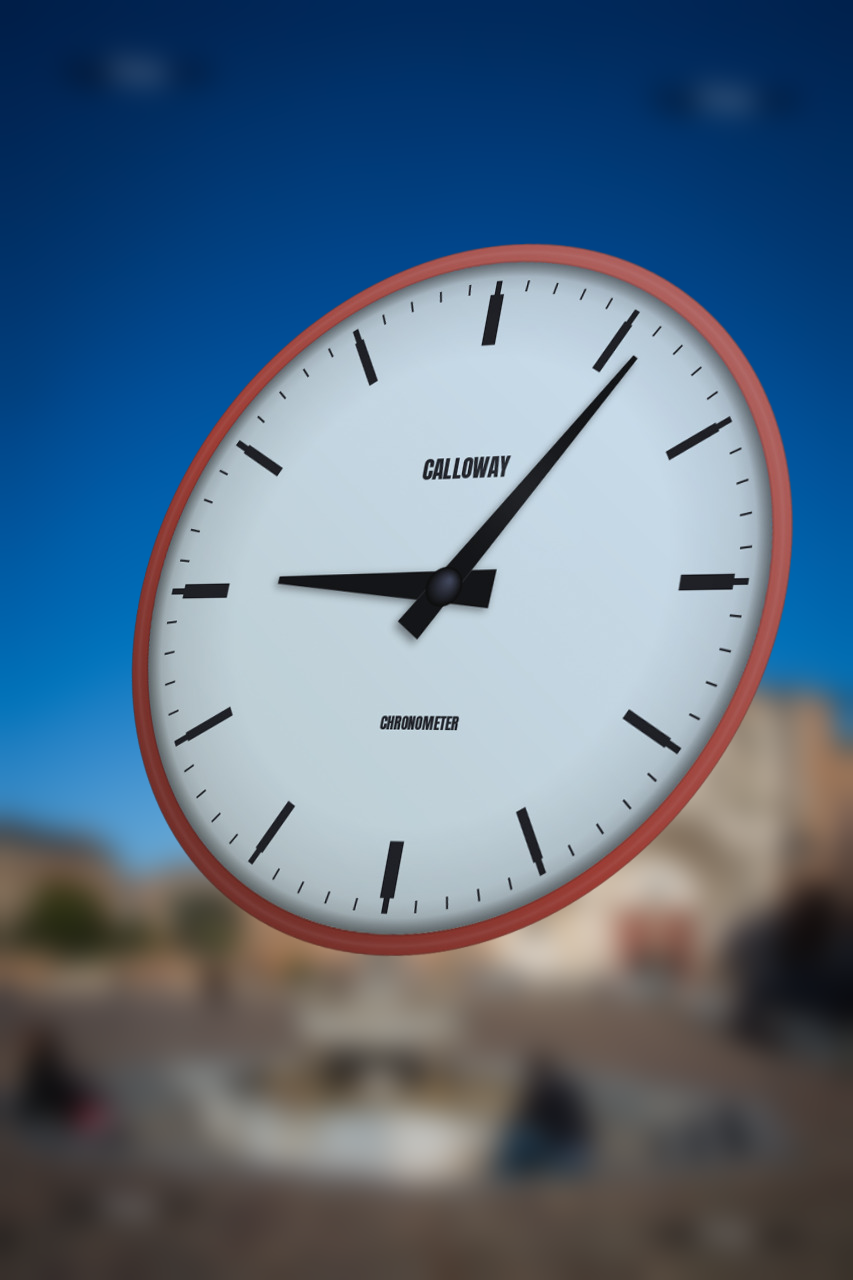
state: 9:06
